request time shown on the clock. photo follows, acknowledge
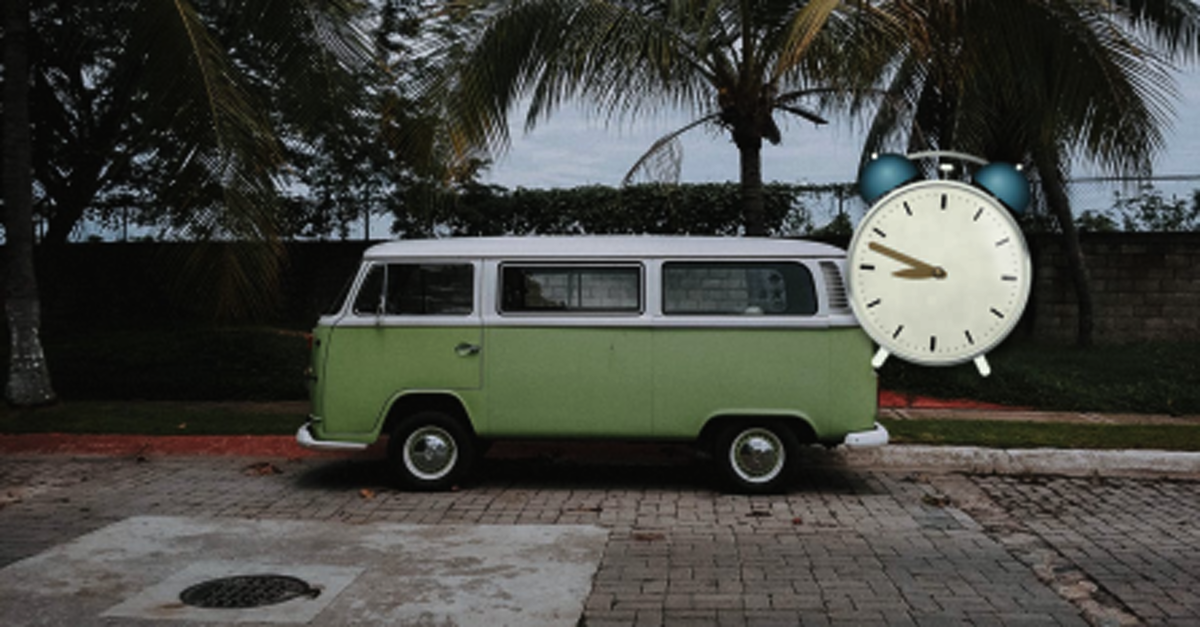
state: 8:48
